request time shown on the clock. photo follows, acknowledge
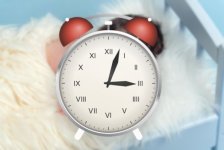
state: 3:03
